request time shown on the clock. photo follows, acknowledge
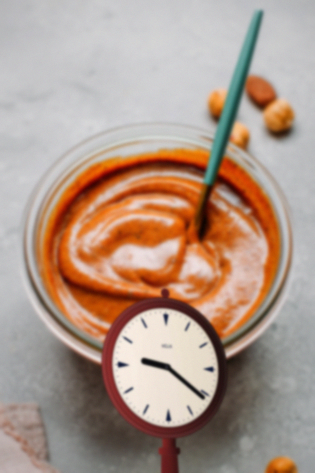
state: 9:21
